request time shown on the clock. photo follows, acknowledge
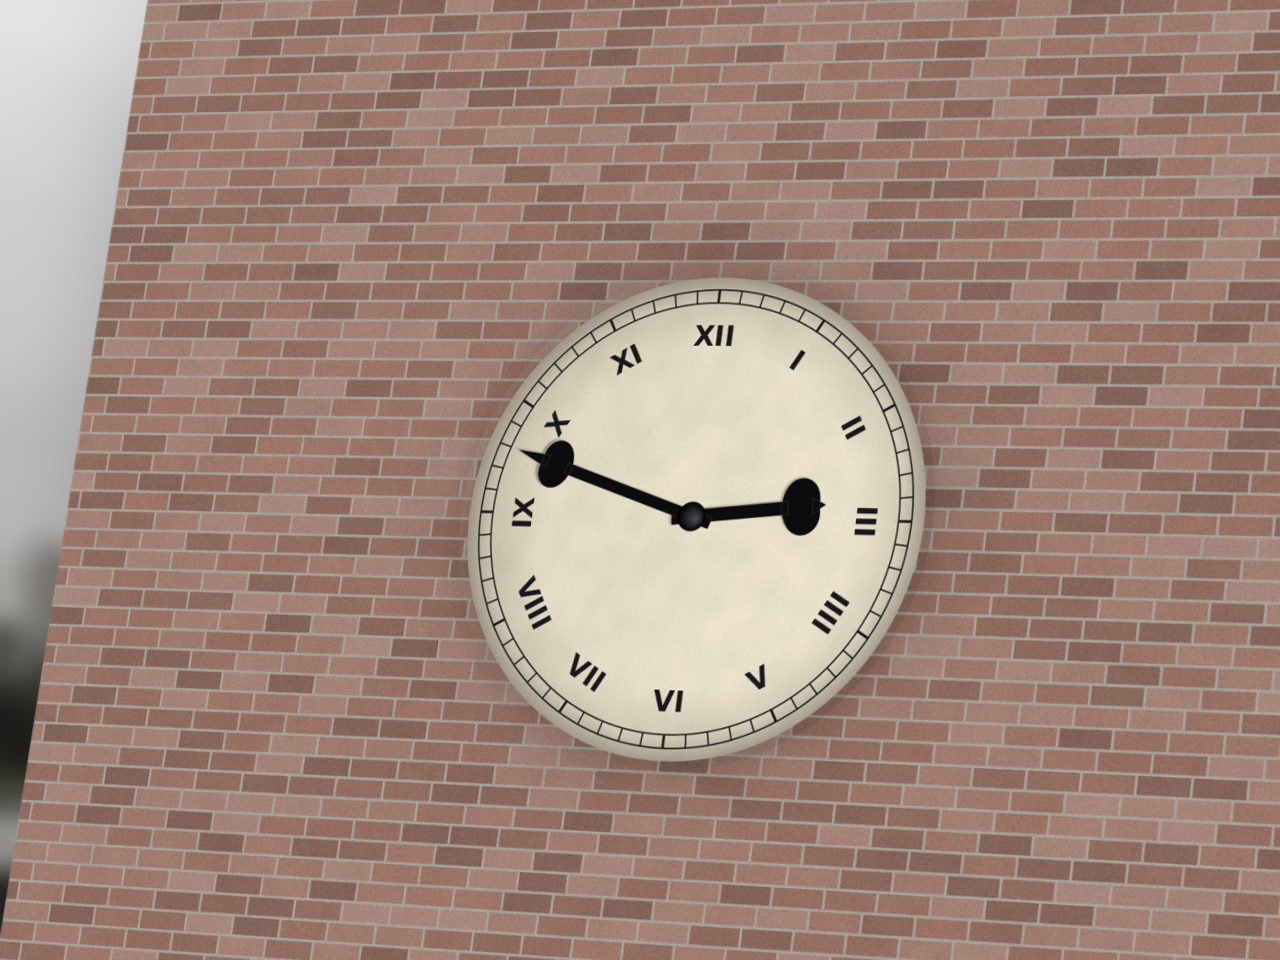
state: 2:48
